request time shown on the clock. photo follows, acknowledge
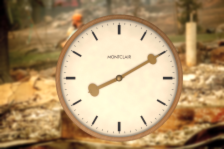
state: 8:10
